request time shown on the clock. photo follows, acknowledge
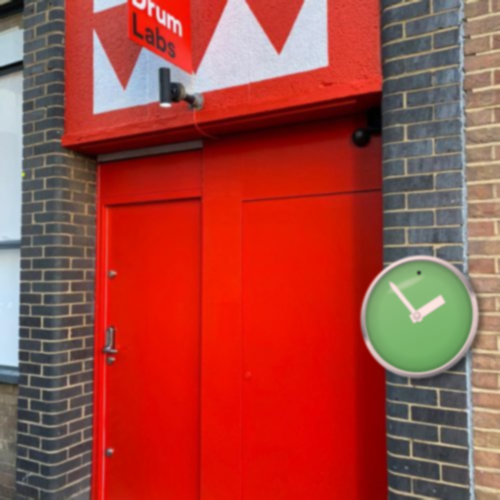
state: 1:53
